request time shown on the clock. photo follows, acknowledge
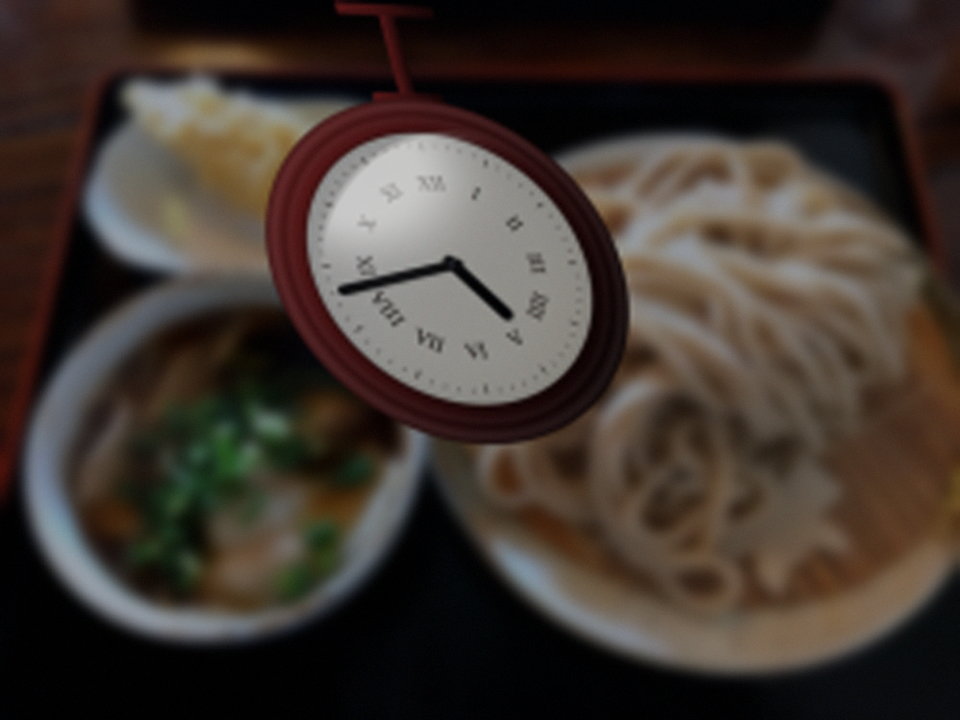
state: 4:43
